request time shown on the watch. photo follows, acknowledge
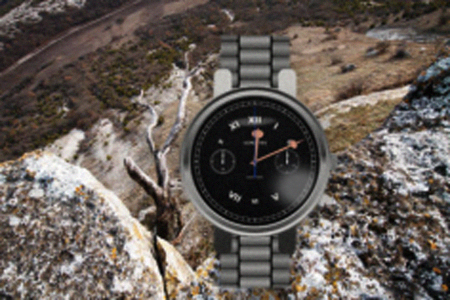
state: 12:11
